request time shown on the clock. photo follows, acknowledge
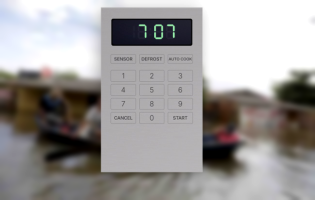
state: 7:07
